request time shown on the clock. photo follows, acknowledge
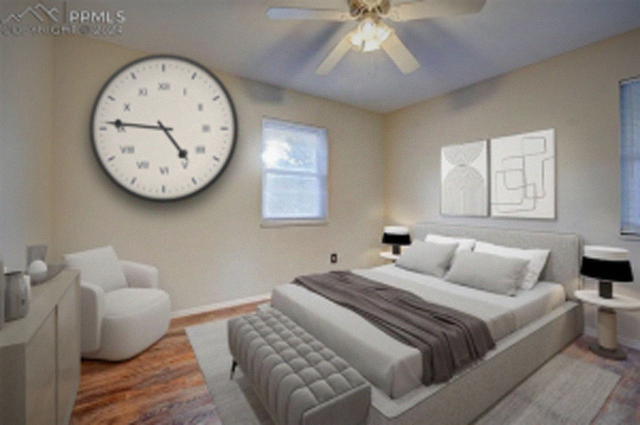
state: 4:46
